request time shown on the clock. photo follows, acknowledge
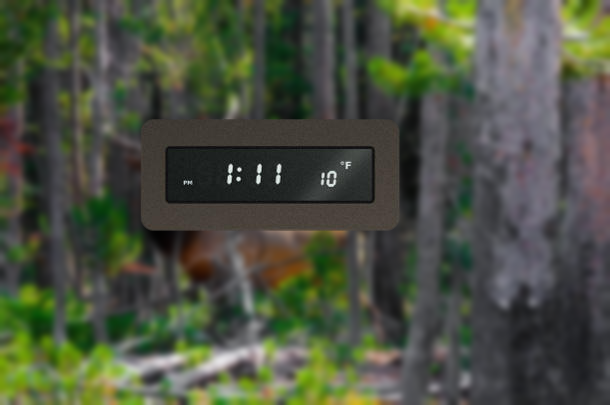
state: 1:11
